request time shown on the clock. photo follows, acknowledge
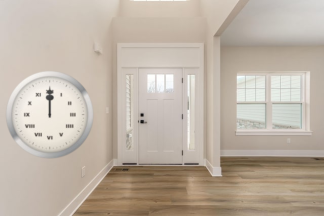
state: 12:00
